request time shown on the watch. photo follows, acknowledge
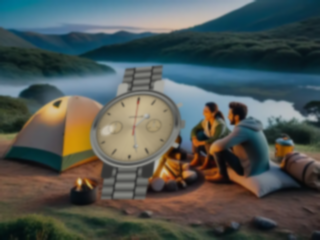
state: 1:28
